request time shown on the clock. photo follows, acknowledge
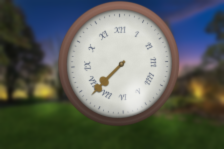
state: 7:38
